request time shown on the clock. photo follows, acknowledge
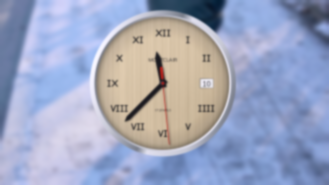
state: 11:37:29
